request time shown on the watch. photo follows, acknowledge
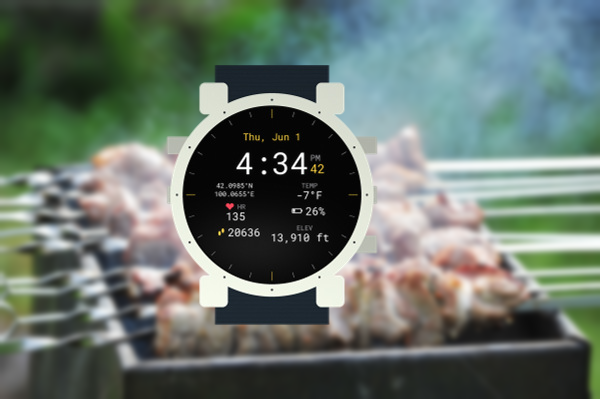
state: 4:34:42
